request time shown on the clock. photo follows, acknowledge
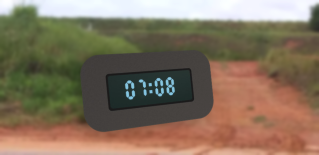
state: 7:08
